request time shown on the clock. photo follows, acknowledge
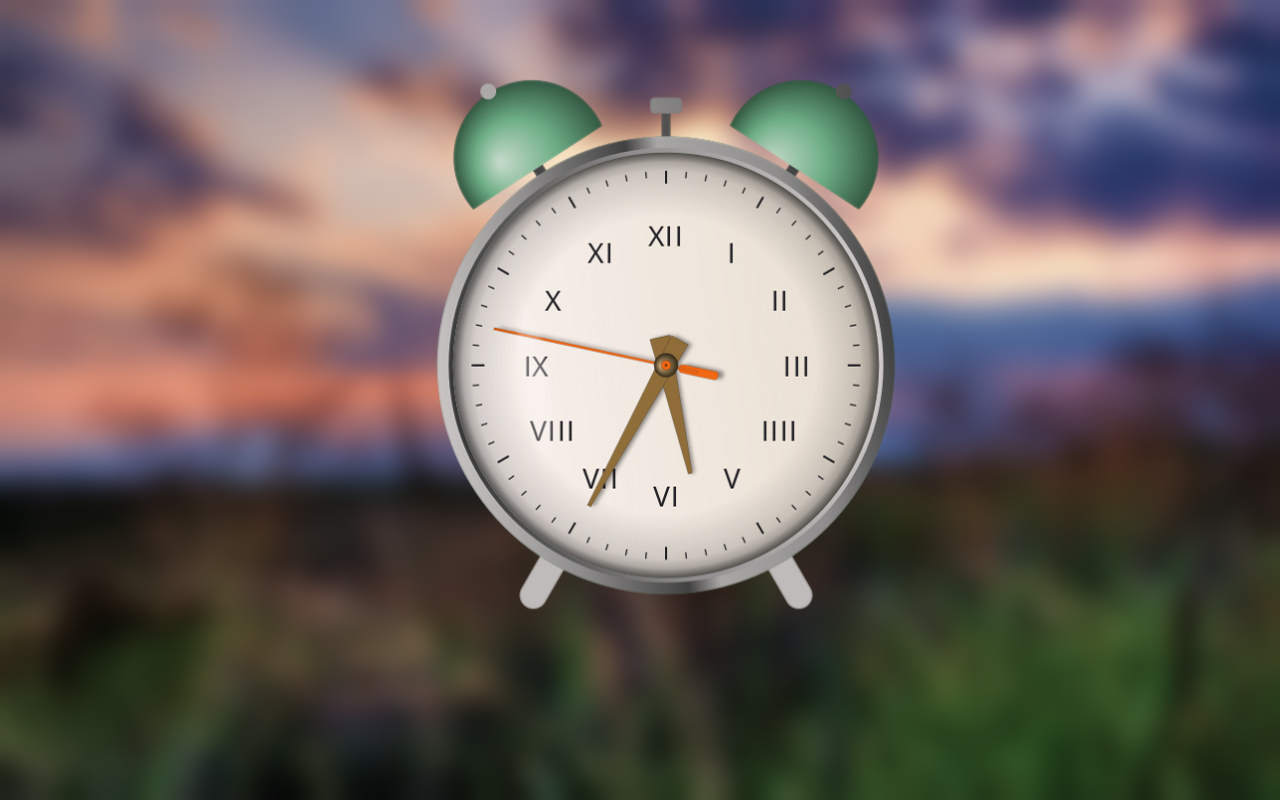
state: 5:34:47
